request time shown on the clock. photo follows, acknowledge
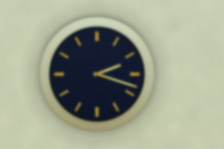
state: 2:18
